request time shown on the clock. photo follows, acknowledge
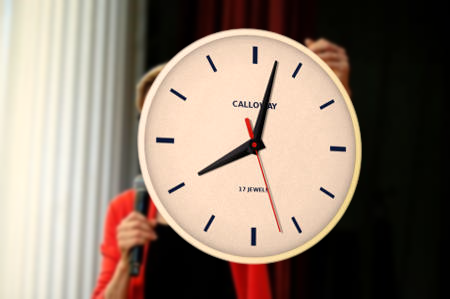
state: 8:02:27
